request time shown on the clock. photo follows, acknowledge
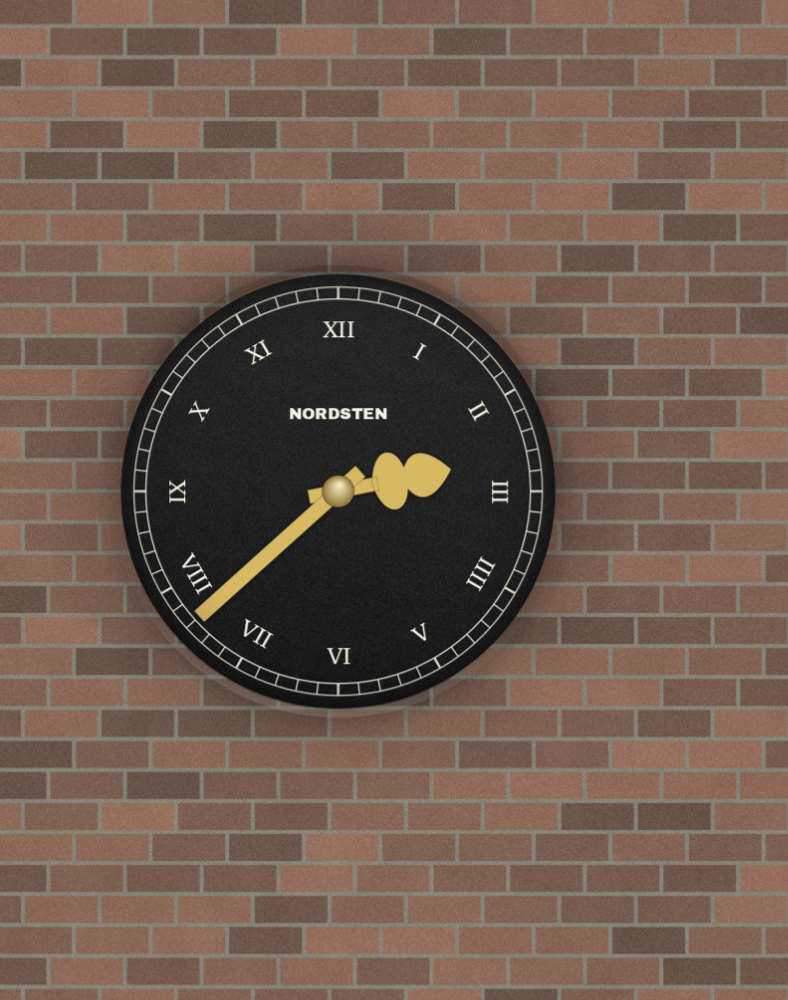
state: 2:38
